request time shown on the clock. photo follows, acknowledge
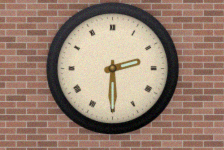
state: 2:30
